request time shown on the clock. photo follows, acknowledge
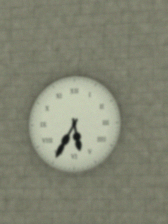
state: 5:35
